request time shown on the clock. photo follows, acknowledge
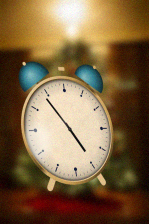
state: 4:54
